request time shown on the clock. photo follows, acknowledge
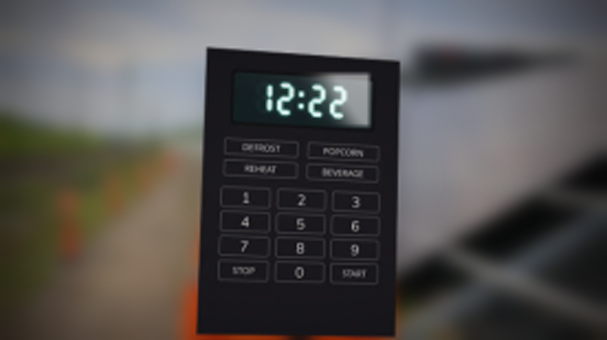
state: 12:22
